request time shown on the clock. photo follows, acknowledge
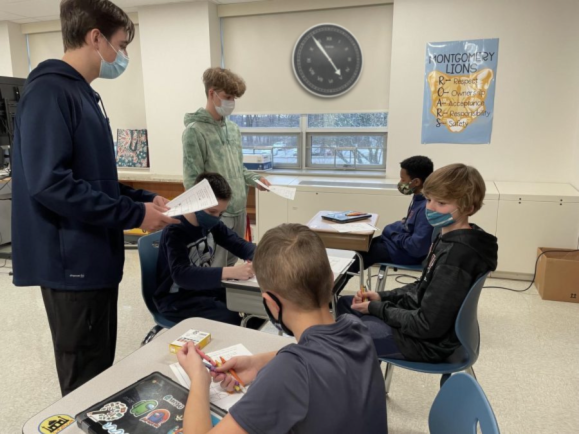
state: 4:54
